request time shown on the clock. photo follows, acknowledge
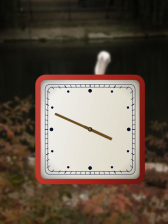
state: 3:49
